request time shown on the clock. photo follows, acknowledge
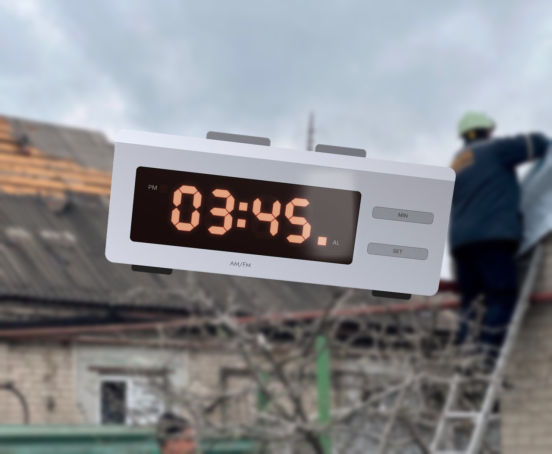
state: 3:45
